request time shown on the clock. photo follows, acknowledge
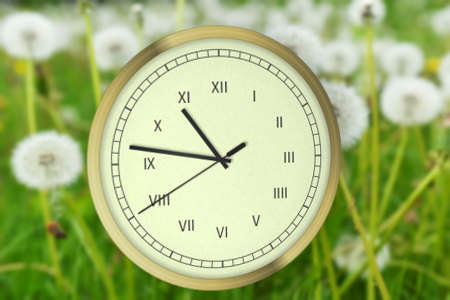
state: 10:46:40
